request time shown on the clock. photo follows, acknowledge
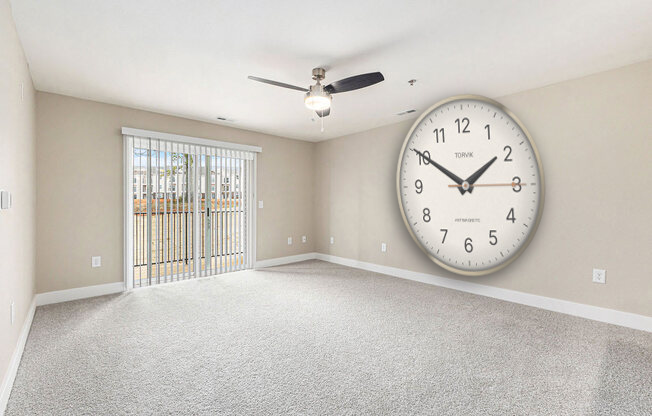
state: 1:50:15
